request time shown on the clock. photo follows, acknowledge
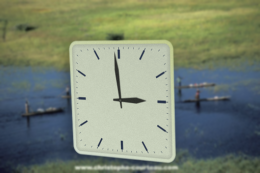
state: 2:59
